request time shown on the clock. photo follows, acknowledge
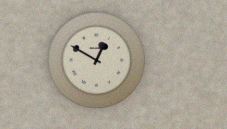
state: 12:50
